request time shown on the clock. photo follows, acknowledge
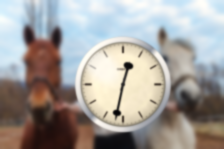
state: 12:32
